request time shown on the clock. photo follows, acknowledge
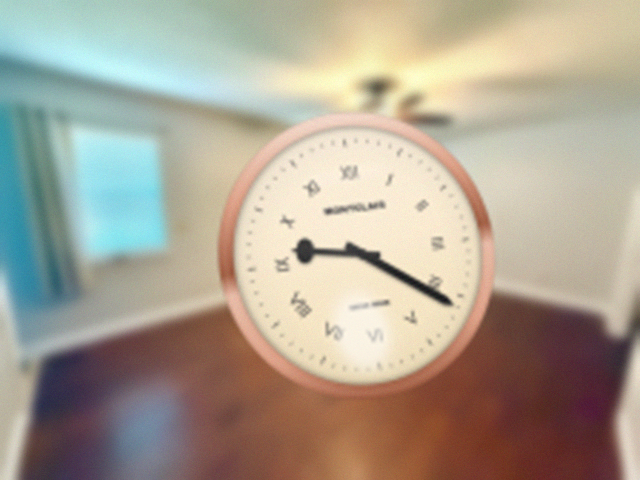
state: 9:21
